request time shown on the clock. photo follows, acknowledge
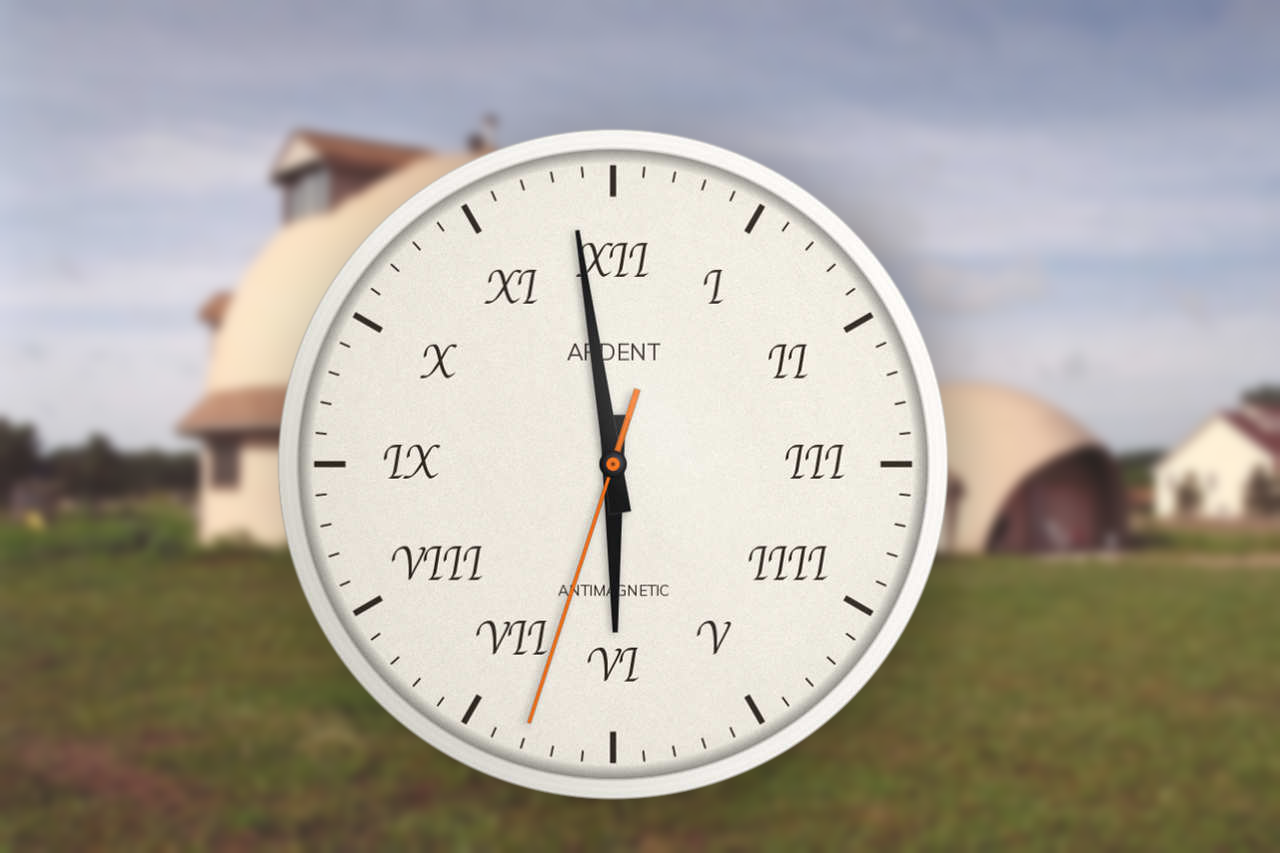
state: 5:58:33
